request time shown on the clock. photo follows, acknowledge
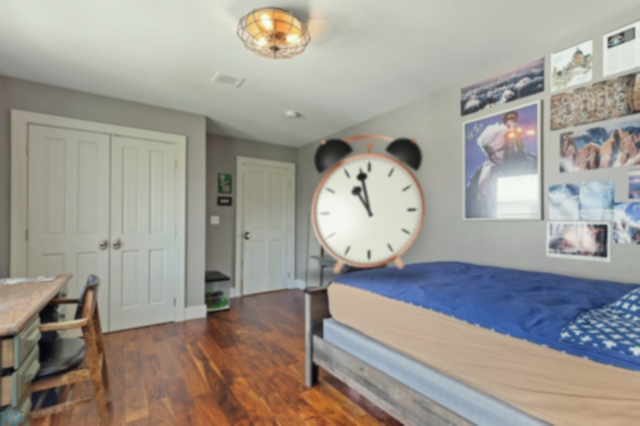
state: 10:58
